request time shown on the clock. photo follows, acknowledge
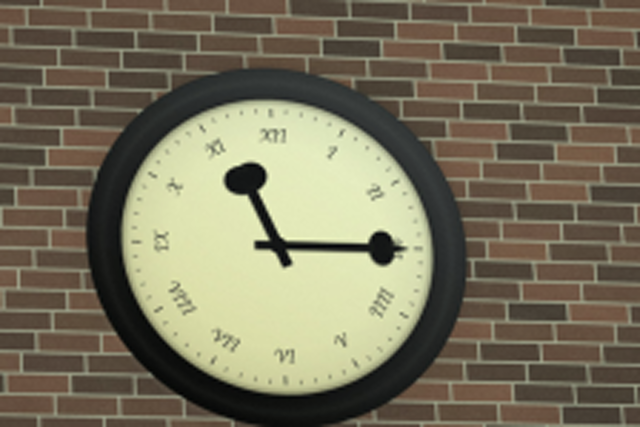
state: 11:15
